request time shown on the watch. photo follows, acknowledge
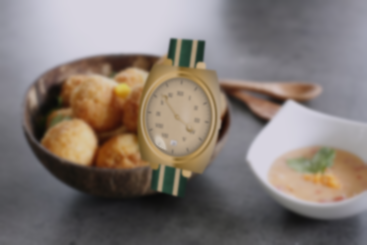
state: 3:52
